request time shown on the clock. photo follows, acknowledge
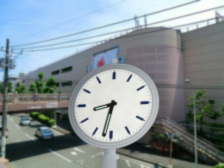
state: 8:32
